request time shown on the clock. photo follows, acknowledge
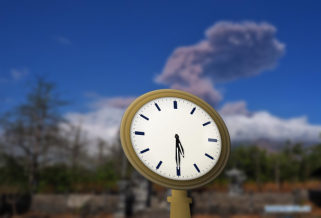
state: 5:30
